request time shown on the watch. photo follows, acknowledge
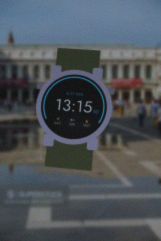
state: 13:15
